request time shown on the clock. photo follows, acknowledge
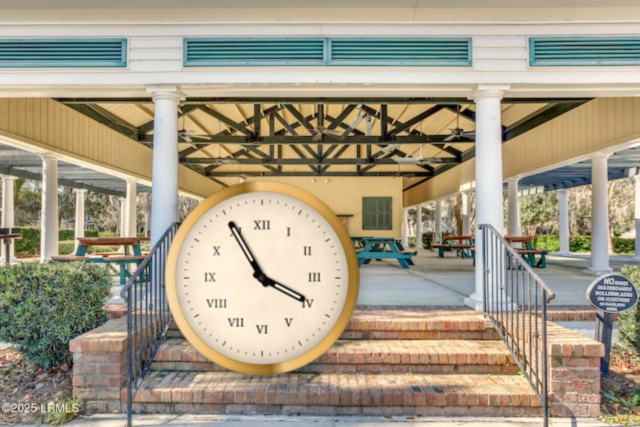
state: 3:55
